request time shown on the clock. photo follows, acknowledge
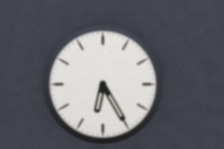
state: 6:25
